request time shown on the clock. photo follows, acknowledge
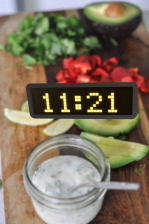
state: 11:21
